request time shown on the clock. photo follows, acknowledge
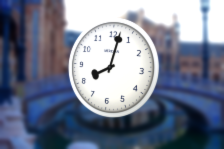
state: 8:02
